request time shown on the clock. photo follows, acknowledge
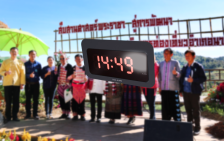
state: 14:49
